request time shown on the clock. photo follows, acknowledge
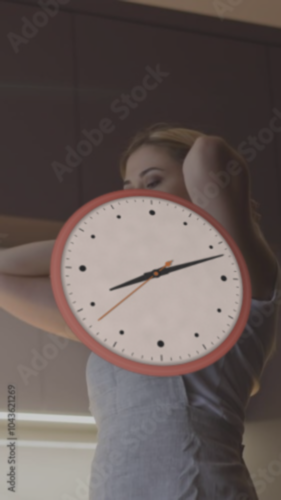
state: 8:11:38
